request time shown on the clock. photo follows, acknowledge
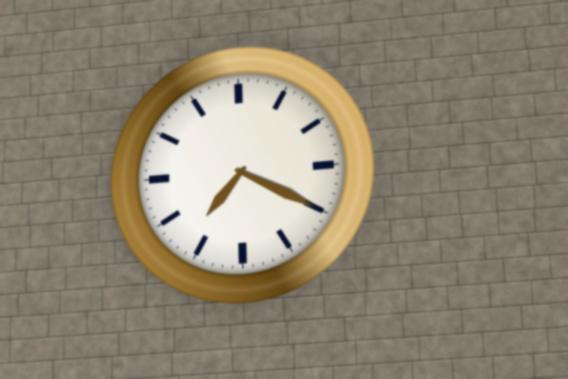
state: 7:20
